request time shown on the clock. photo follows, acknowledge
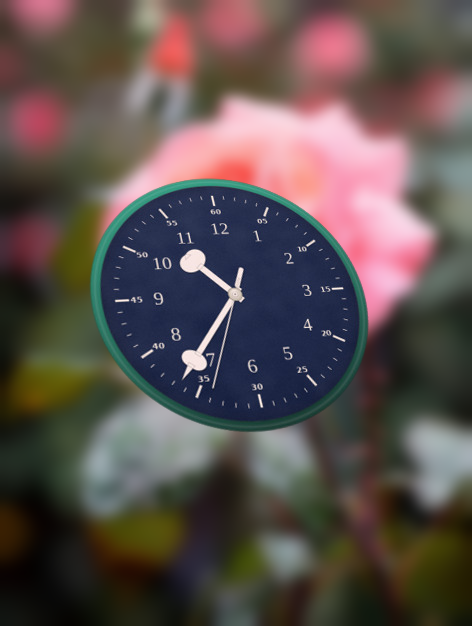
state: 10:36:34
